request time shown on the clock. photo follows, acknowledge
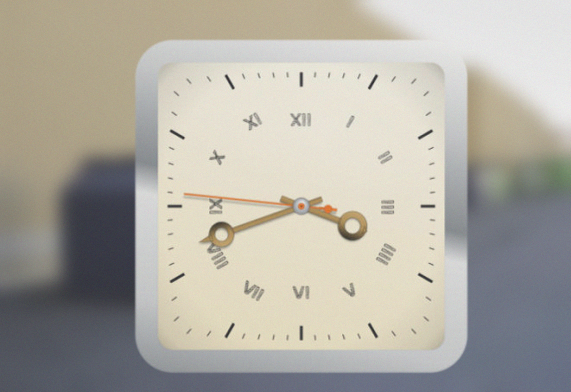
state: 3:41:46
